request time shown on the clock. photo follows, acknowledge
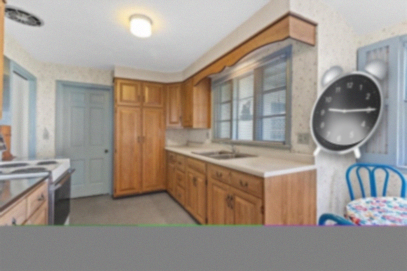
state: 9:15
